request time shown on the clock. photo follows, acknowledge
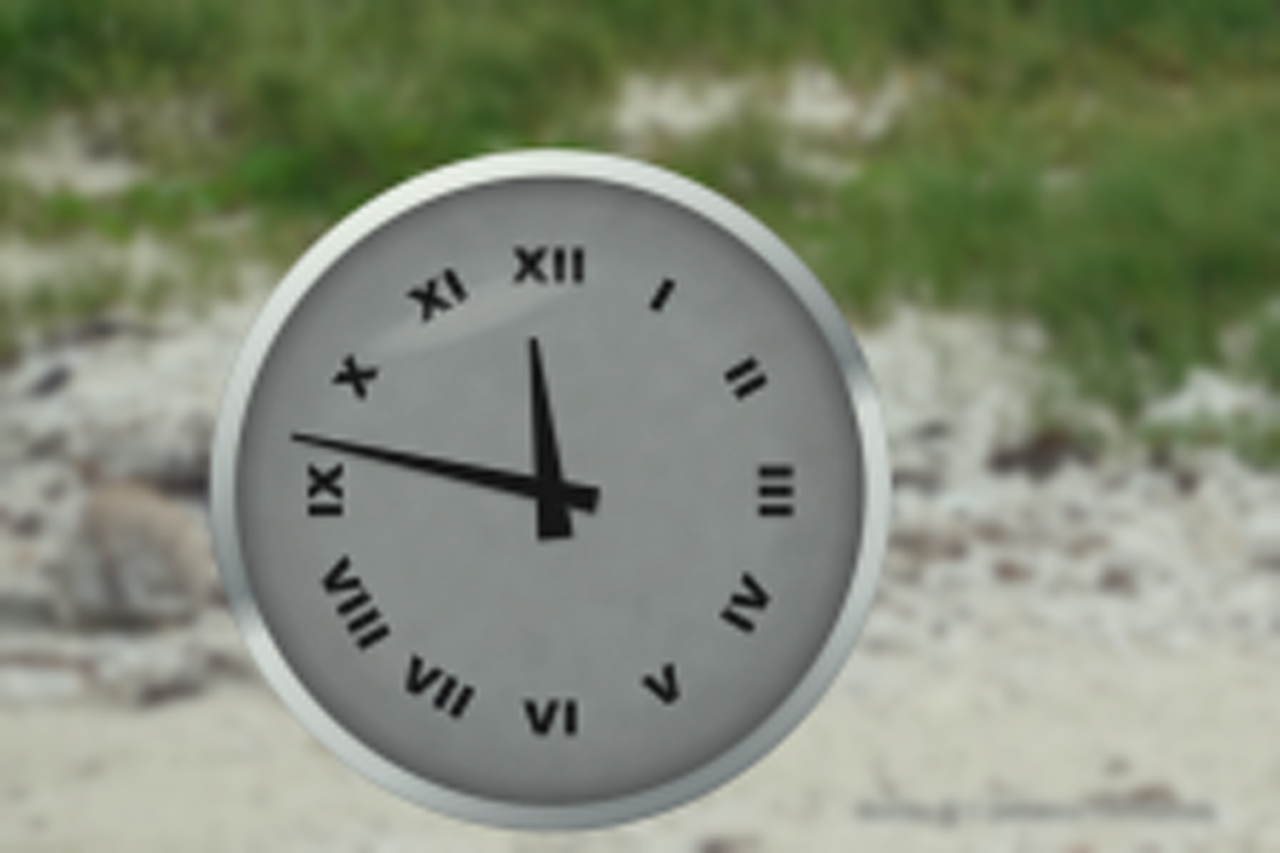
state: 11:47
